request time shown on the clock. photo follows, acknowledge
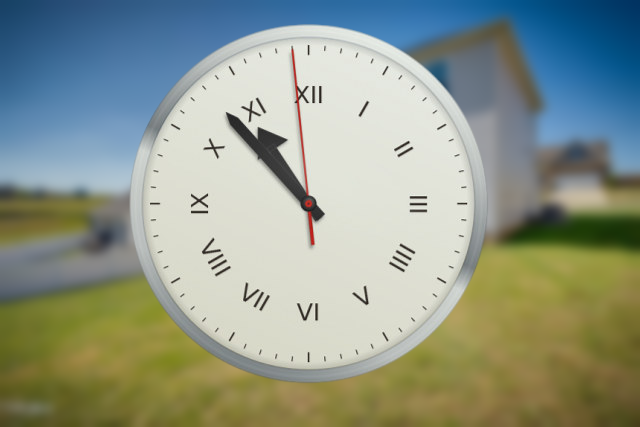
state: 10:52:59
